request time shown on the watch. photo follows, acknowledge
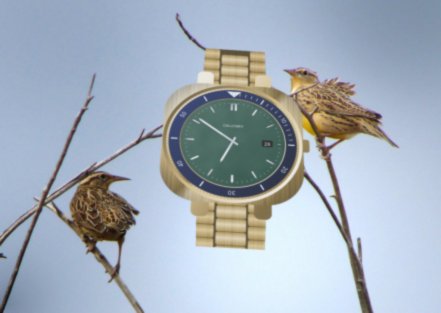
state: 6:51
